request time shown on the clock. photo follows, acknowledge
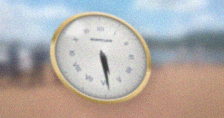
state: 5:29
